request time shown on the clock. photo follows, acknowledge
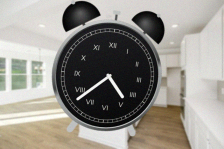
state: 4:38
